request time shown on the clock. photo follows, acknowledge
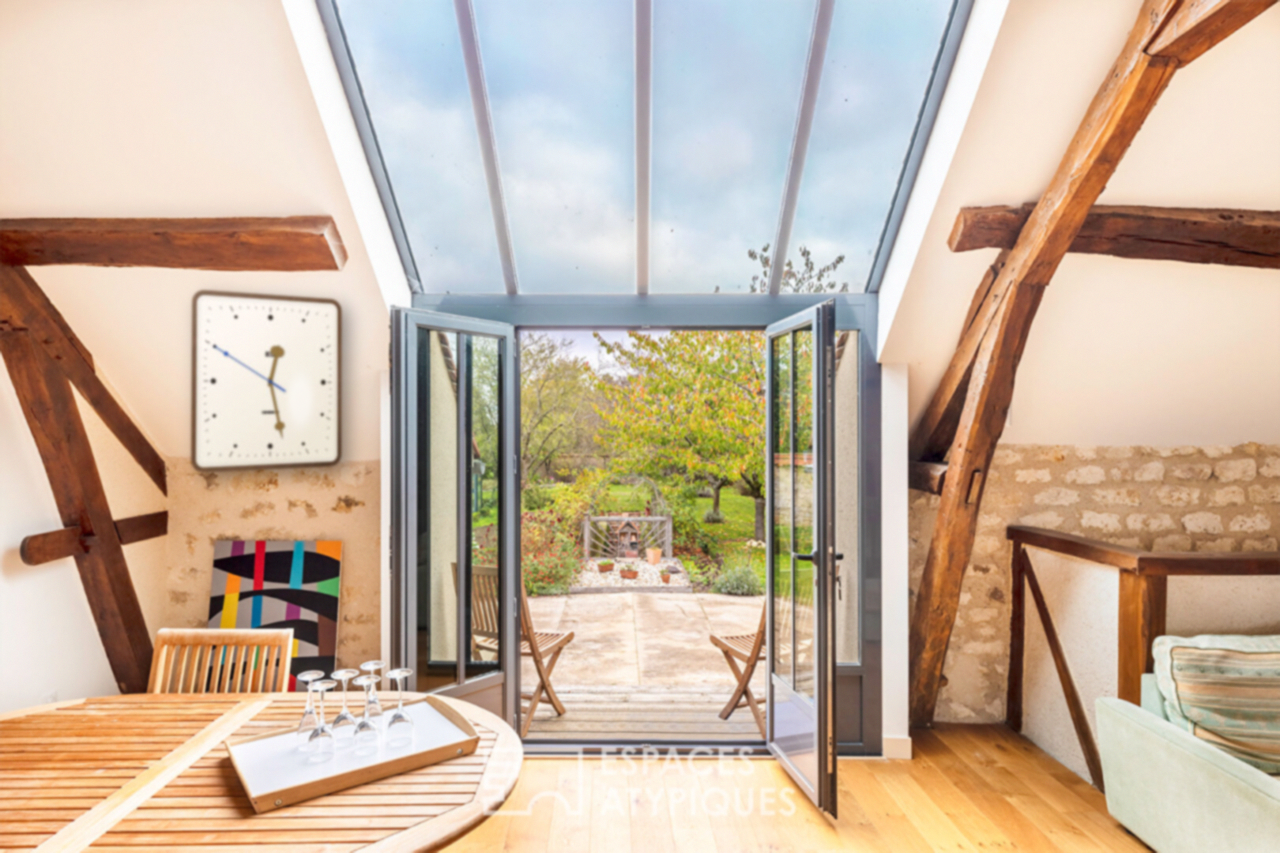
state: 12:27:50
